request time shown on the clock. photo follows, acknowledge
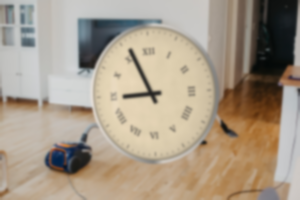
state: 8:56
